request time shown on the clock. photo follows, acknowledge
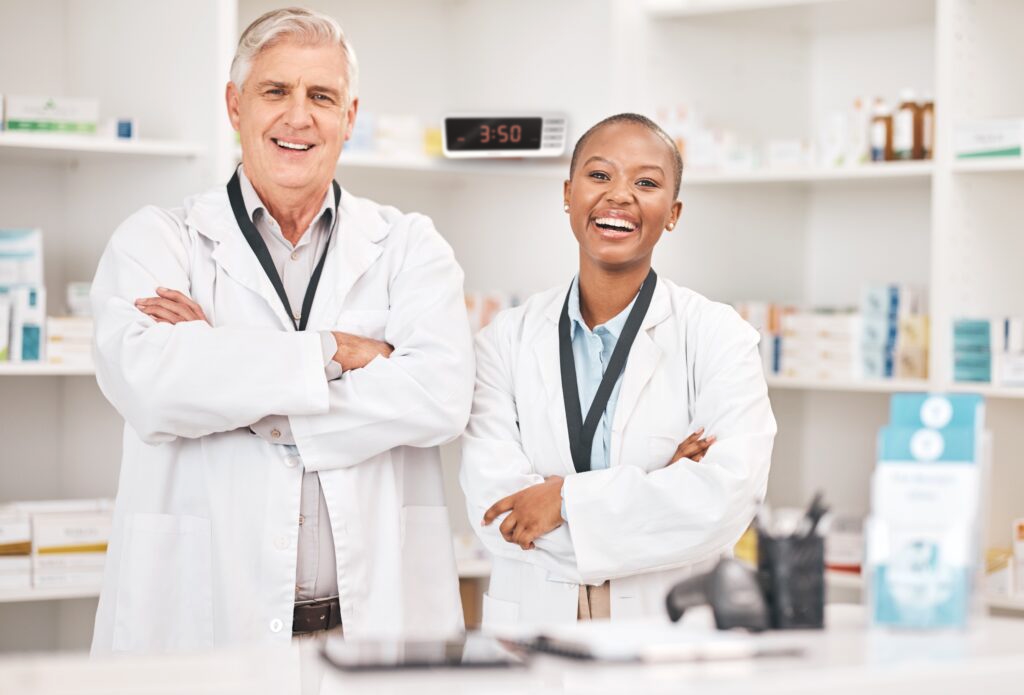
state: 3:50
